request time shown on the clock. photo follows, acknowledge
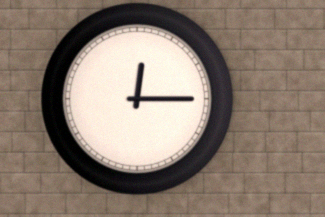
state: 12:15
